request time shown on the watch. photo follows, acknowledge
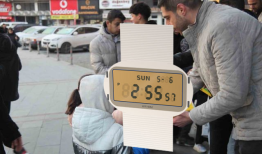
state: 2:55:57
